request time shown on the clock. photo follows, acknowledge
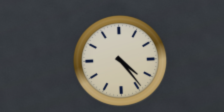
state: 4:24
